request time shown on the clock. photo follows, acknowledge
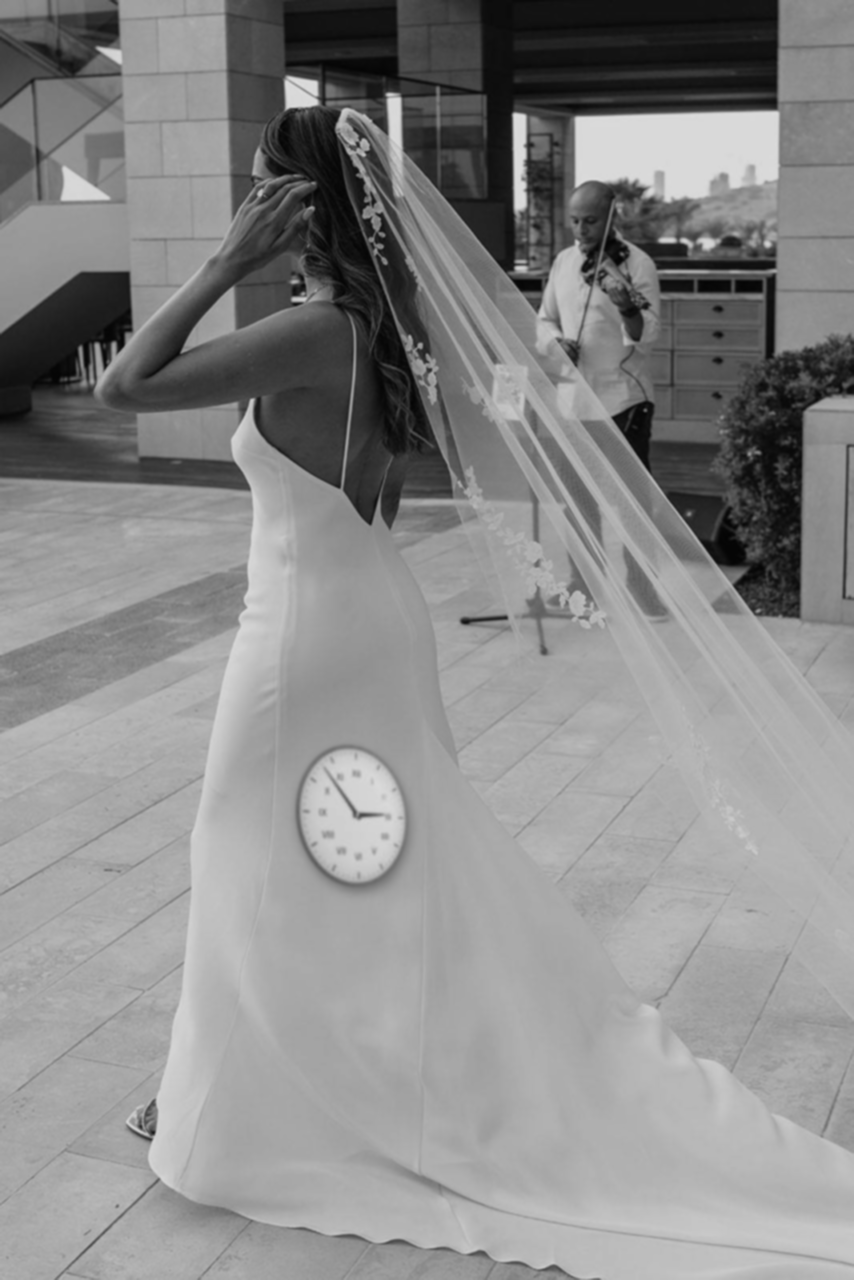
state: 2:53
